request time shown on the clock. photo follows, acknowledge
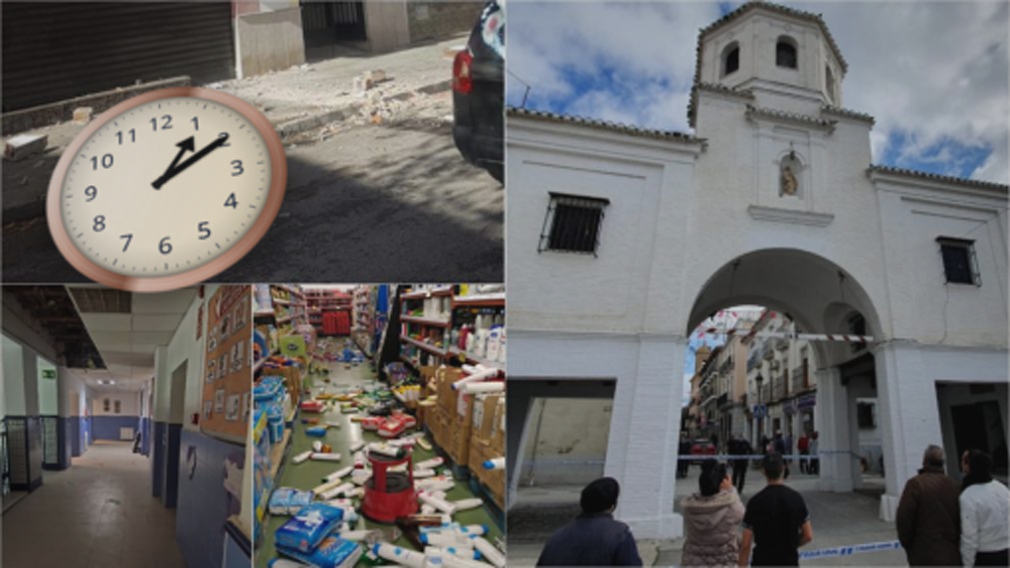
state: 1:10
